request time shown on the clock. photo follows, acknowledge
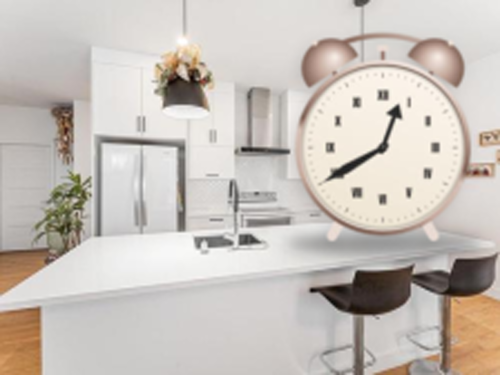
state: 12:40
